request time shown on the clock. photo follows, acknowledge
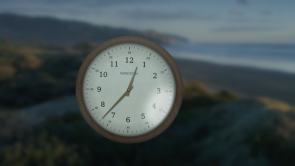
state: 12:37
